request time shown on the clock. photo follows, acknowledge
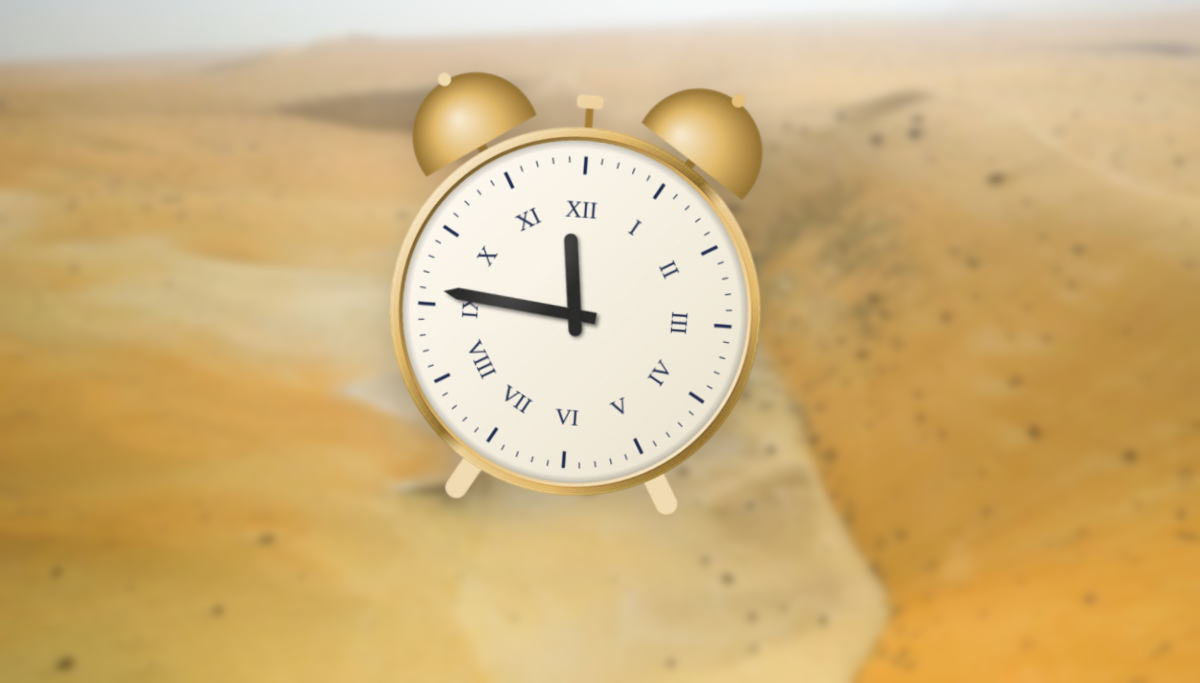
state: 11:46
